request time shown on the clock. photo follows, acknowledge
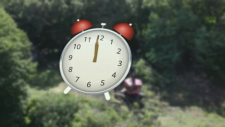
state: 11:59
